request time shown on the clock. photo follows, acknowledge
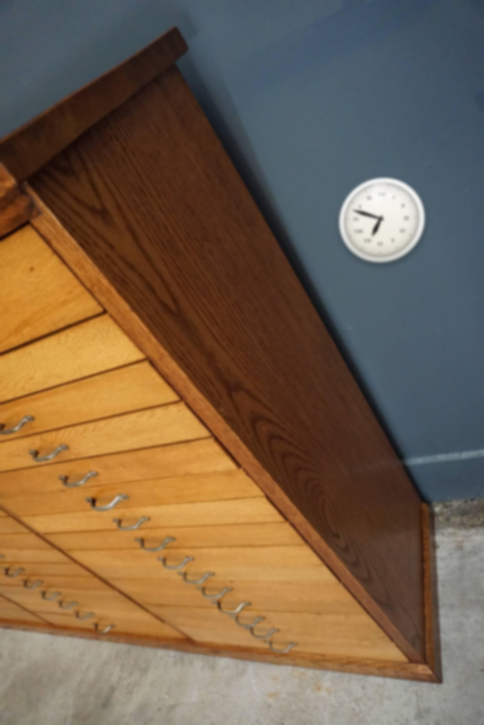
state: 6:48
